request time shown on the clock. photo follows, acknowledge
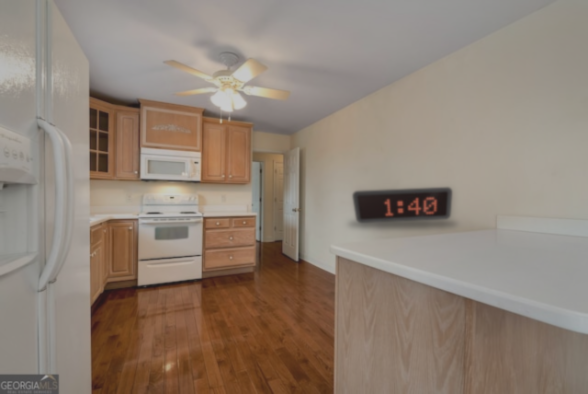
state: 1:40
